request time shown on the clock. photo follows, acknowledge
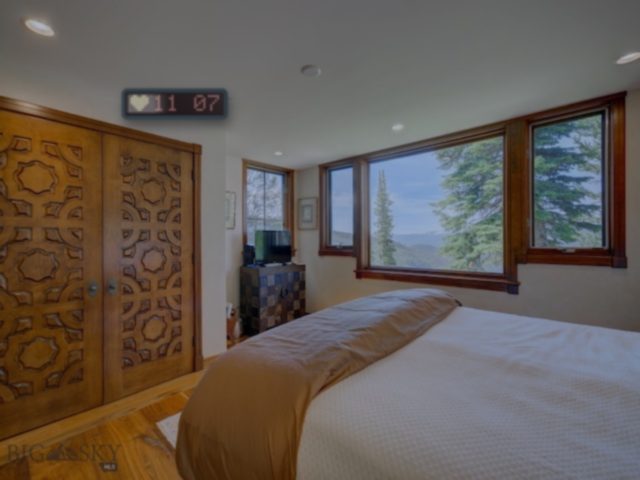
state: 11:07
